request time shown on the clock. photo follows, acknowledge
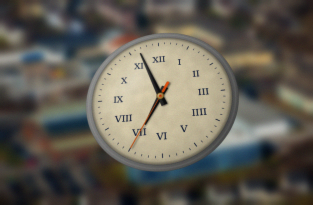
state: 6:56:35
